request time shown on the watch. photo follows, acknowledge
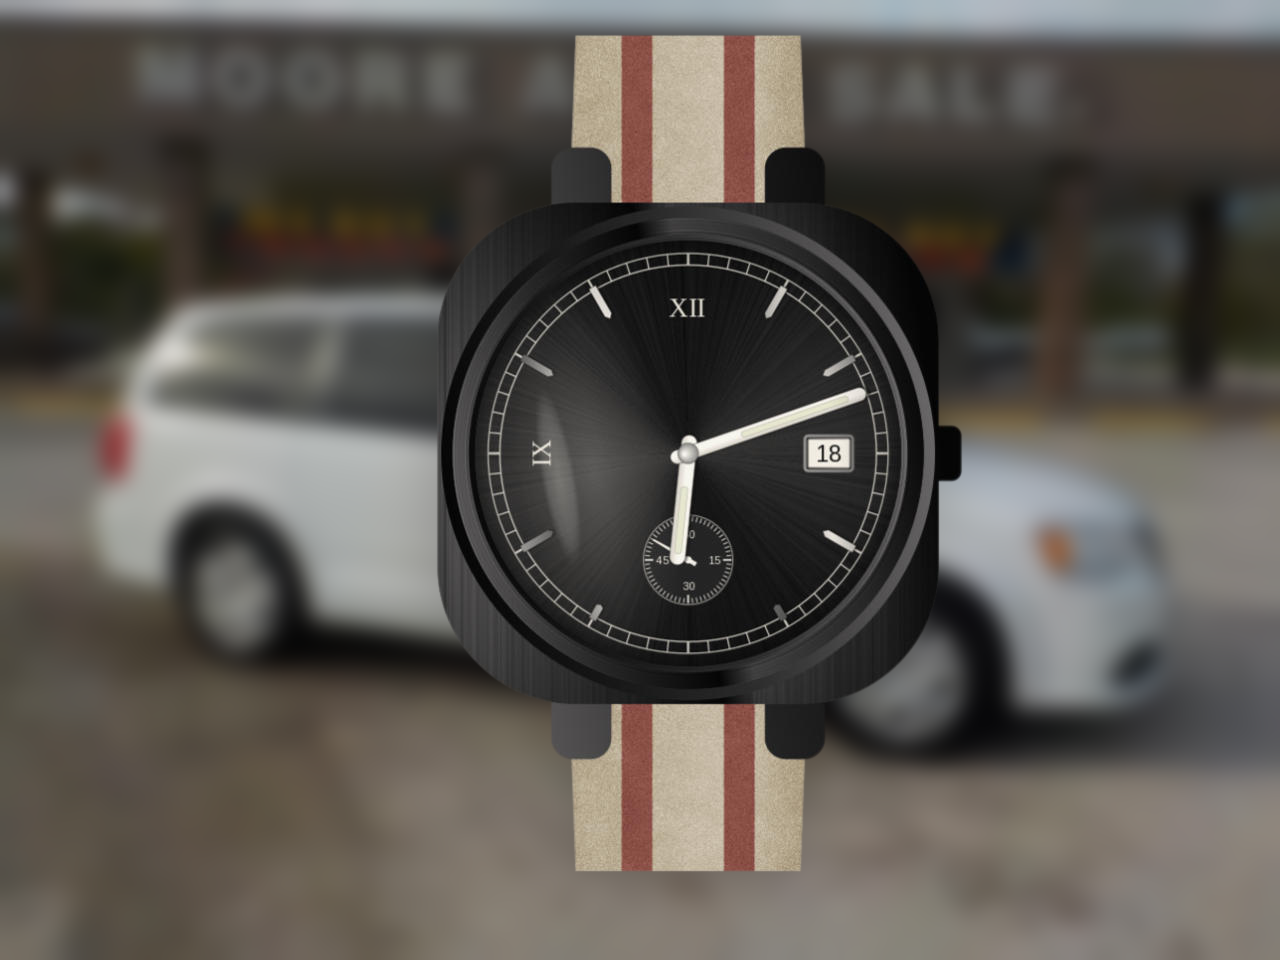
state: 6:11:50
